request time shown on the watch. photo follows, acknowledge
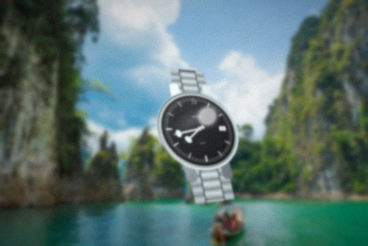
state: 7:43
